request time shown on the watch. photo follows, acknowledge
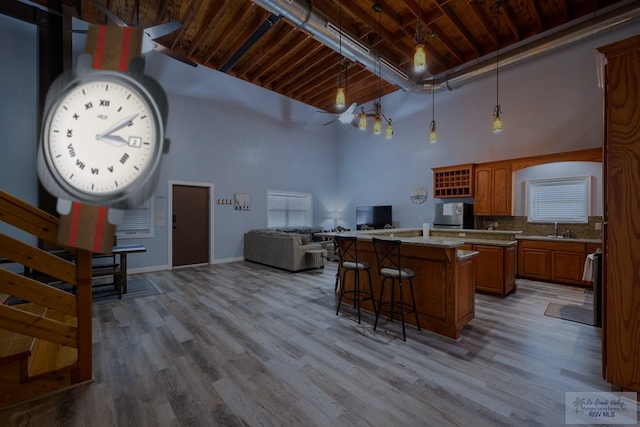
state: 3:09
